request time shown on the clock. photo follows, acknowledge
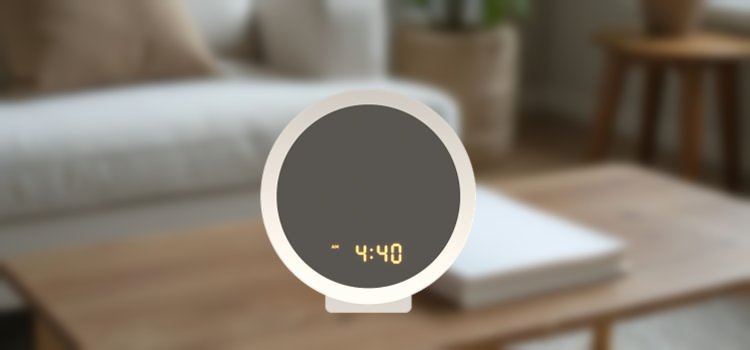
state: 4:40
